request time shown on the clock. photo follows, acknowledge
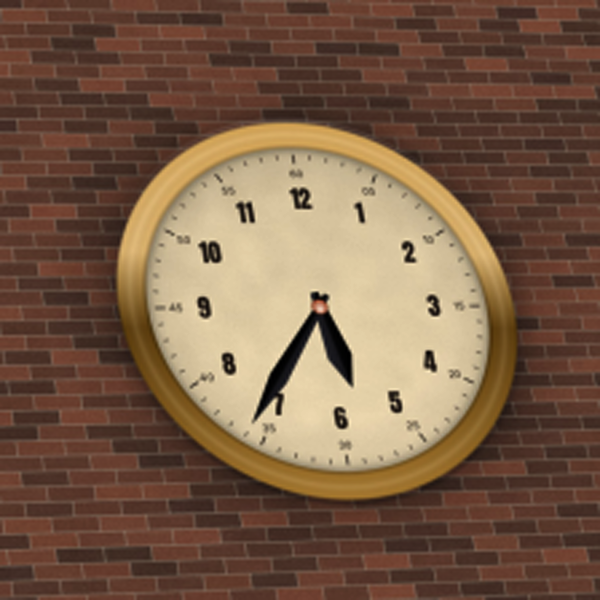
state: 5:36
